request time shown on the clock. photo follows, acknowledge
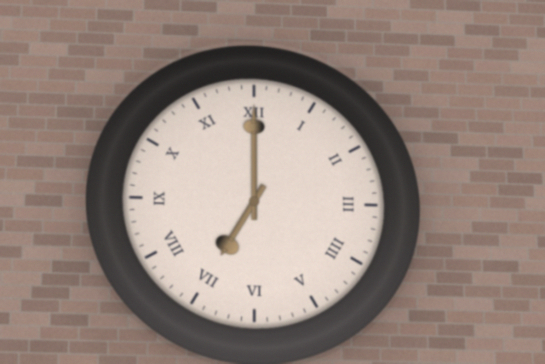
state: 7:00
